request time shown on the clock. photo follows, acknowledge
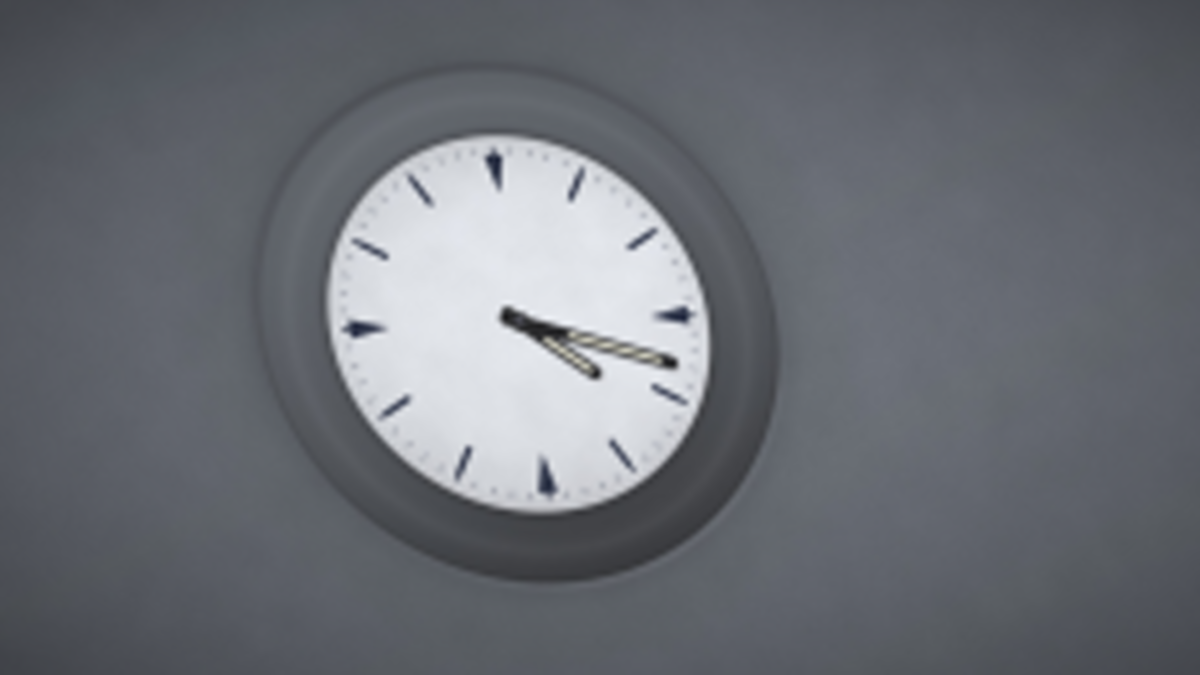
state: 4:18
